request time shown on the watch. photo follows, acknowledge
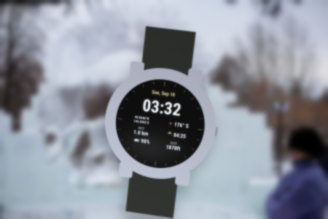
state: 3:32
